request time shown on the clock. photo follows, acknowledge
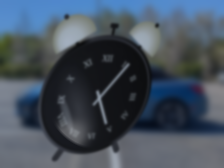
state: 5:06
